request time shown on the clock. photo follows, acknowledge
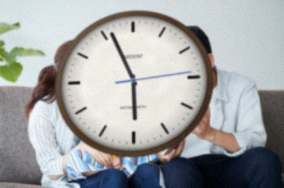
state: 5:56:14
